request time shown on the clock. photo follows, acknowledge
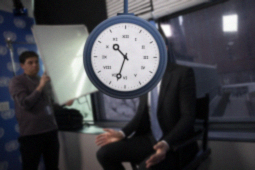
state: 10:33
